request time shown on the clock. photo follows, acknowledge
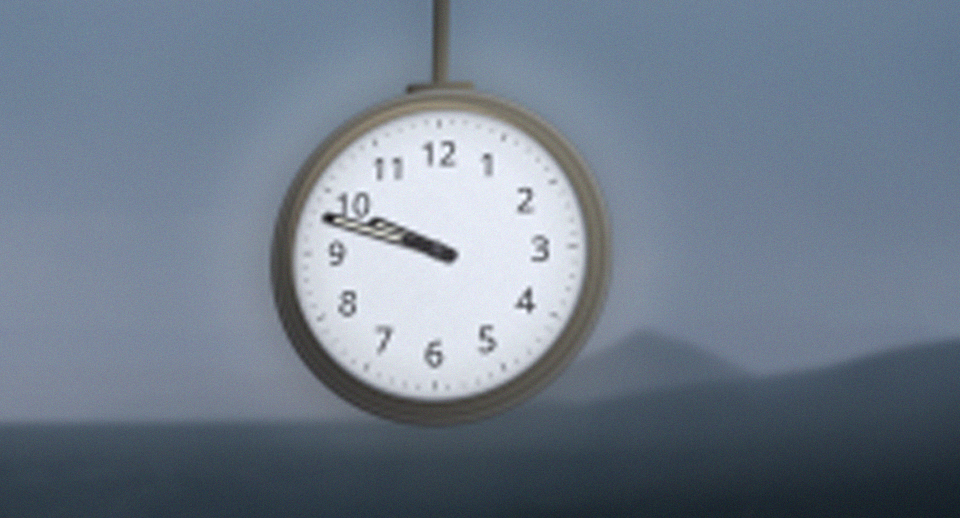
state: 9:48
